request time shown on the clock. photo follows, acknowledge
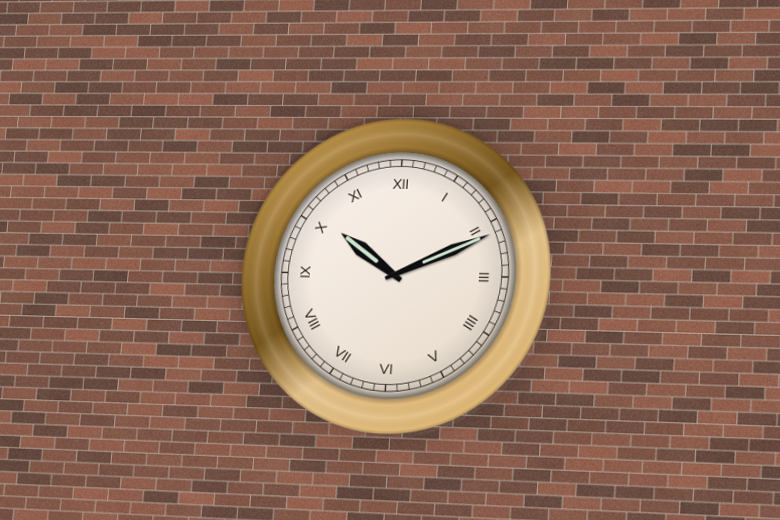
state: 10:11
